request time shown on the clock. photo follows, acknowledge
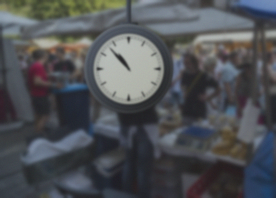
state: 10:53
